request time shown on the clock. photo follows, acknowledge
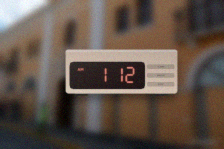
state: 1:12
